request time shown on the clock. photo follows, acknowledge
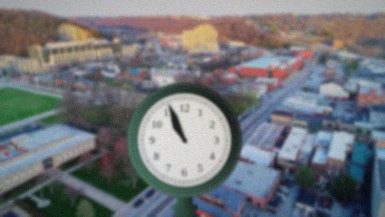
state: 10:56
